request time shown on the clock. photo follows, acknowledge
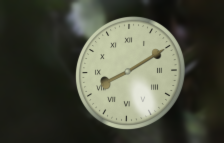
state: 8:10
